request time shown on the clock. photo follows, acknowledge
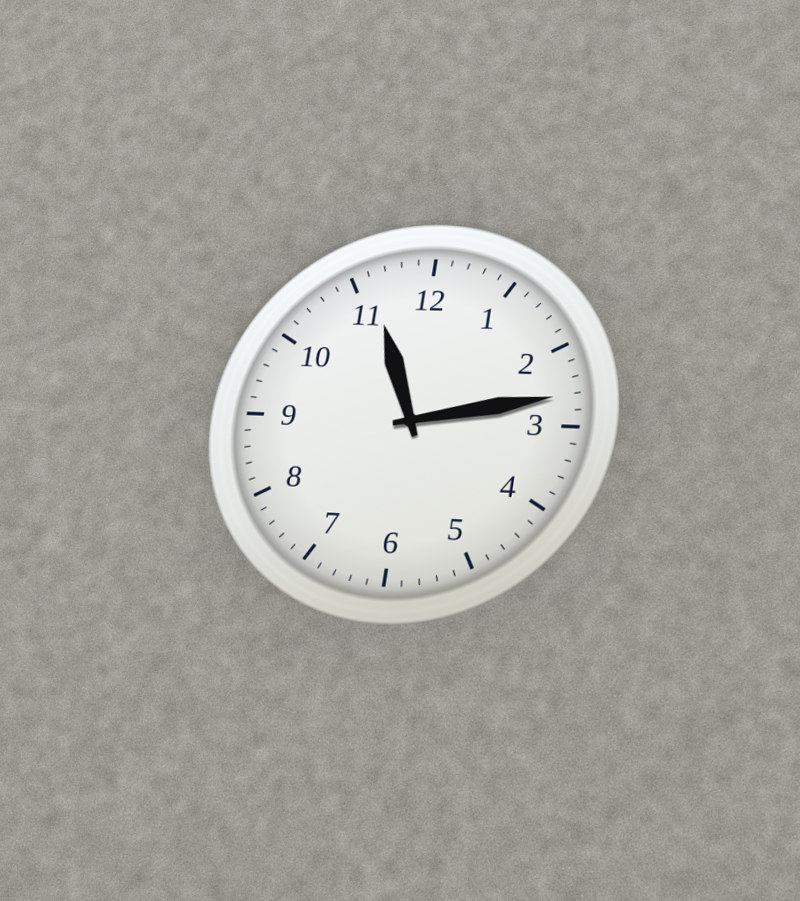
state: 11:13
